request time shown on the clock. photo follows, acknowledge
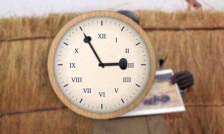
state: 2:55
